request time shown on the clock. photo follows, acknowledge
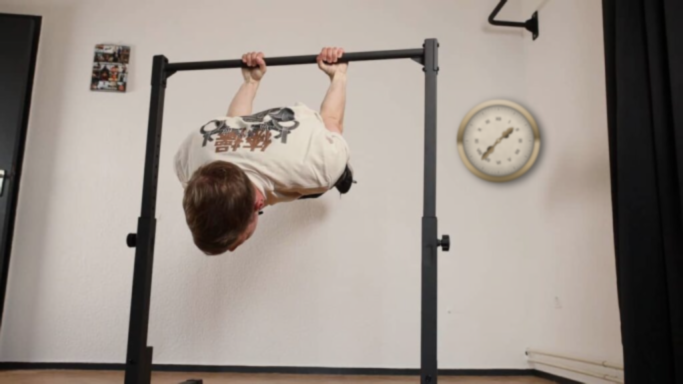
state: 1:37
